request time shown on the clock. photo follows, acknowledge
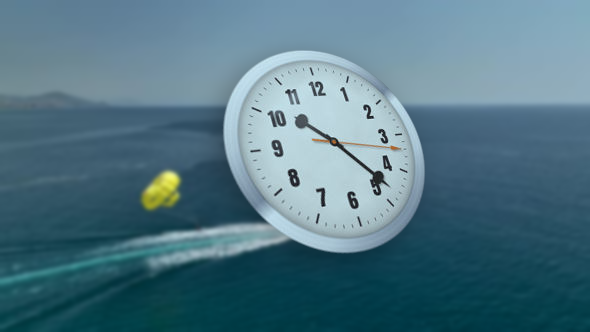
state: 10:23:17
